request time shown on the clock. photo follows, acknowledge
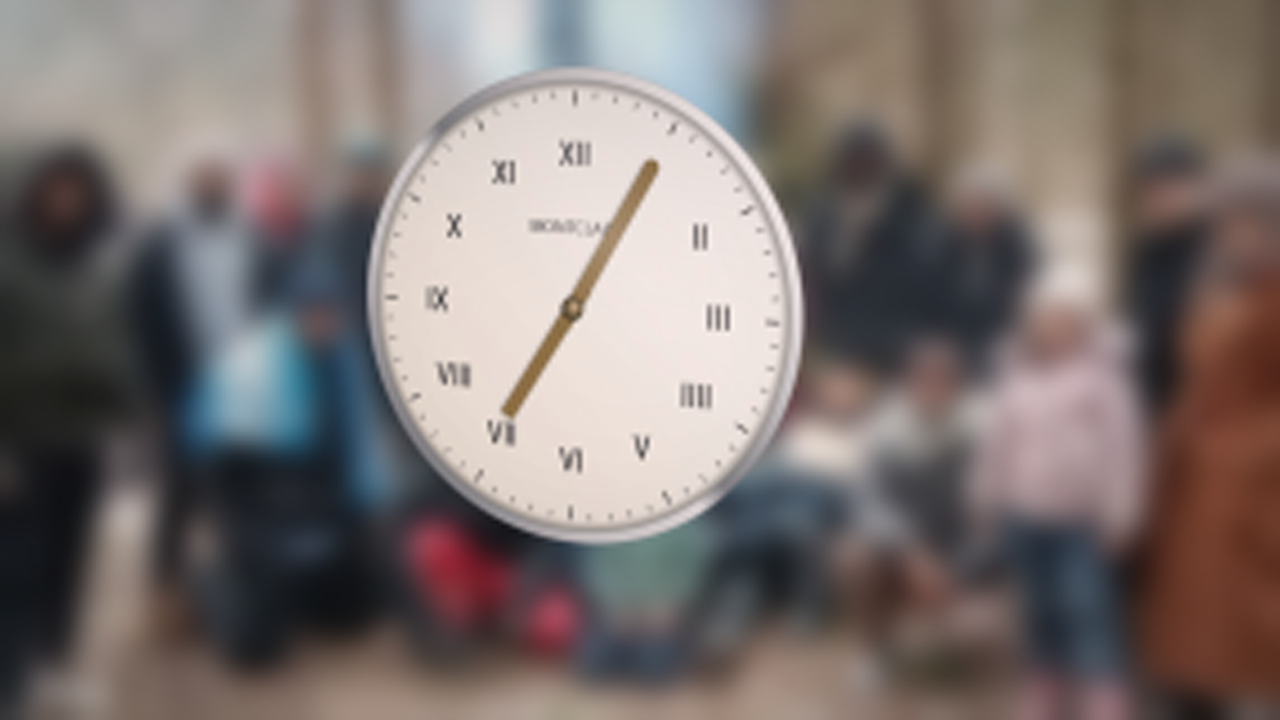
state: 7:05
